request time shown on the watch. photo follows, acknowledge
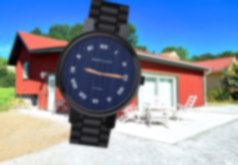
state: 9:15
